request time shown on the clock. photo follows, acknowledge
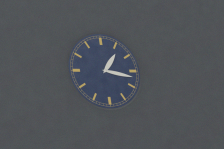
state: 1:17
